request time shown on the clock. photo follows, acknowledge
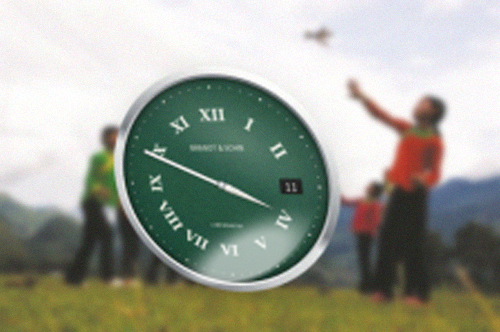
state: 3:49
